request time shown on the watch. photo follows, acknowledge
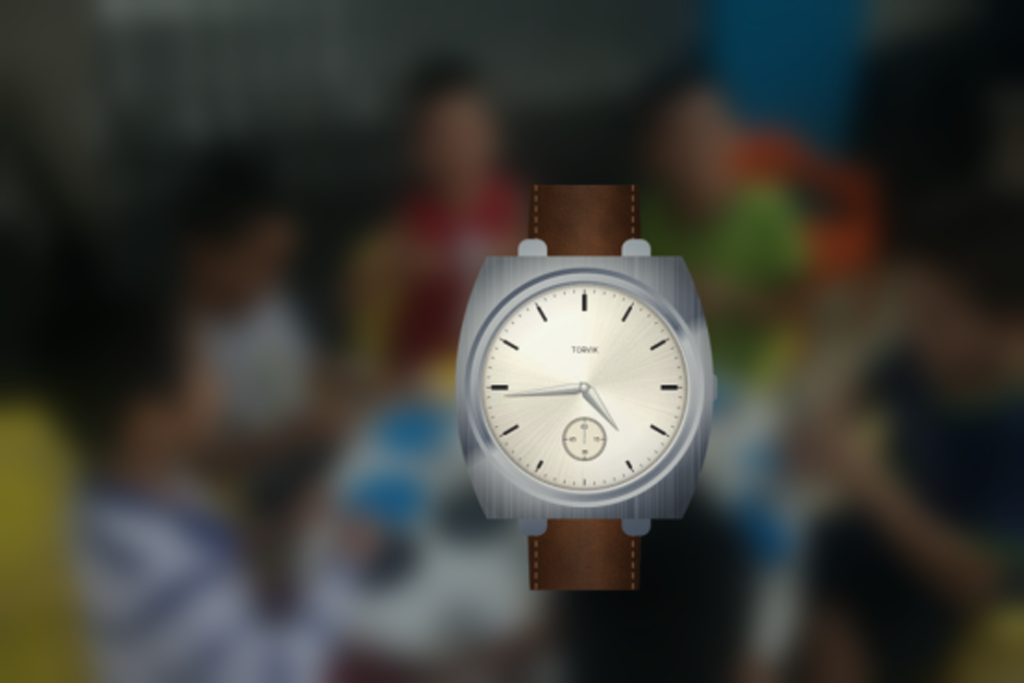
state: 4:44
